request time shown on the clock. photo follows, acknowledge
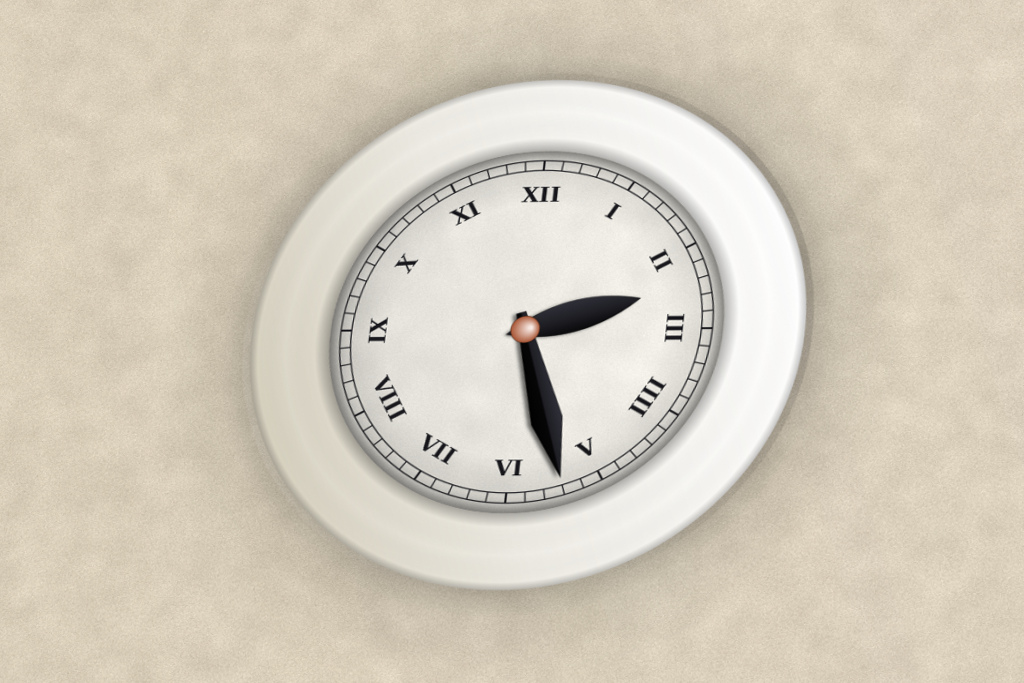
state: 2:27
